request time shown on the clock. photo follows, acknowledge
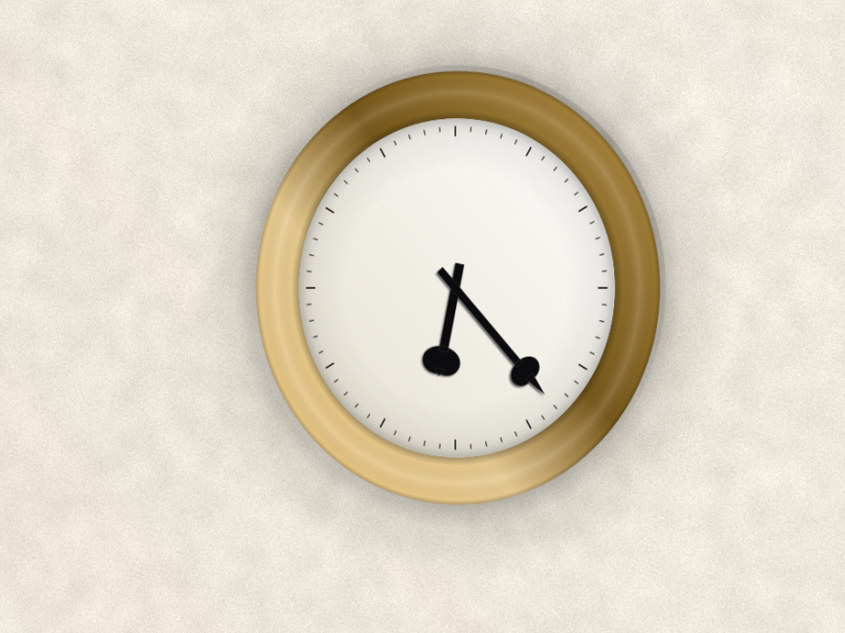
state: 6:23
